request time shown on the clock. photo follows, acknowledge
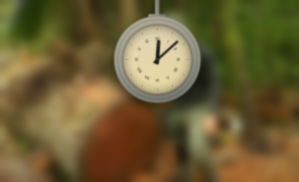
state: 12:08
